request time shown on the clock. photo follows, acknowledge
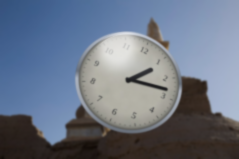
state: 1:13
